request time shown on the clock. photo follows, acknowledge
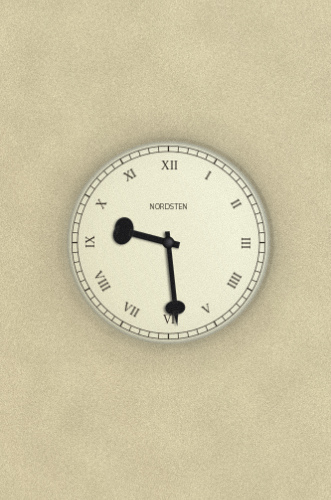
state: 9:29
